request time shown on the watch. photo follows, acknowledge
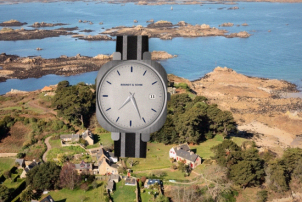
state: 7:26
